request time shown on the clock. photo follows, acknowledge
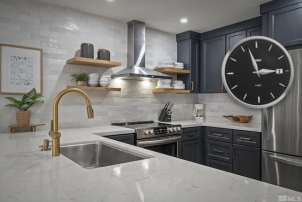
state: 2:57
